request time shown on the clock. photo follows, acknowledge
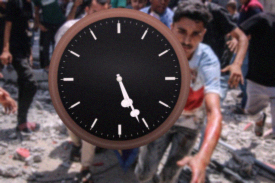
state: 5:26
